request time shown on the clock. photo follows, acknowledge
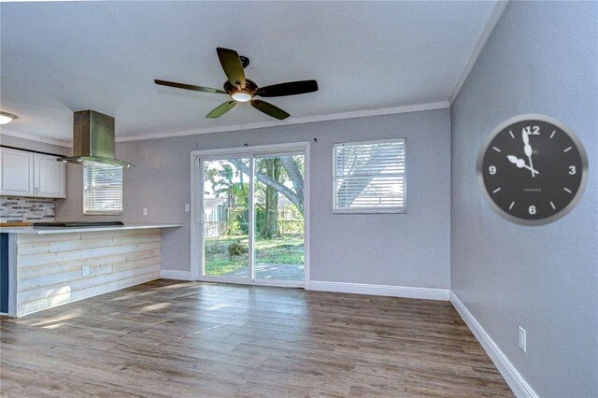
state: 9:58
